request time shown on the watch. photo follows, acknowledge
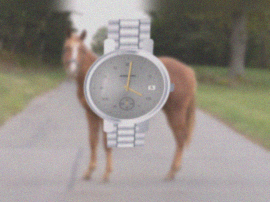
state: 4:01
